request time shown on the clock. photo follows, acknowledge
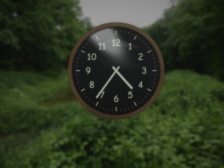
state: 4:36
